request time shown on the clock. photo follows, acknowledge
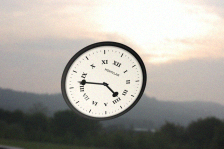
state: 3:42
